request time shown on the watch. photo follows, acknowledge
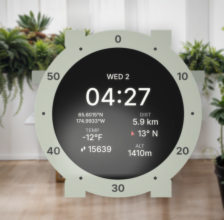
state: 4:27
